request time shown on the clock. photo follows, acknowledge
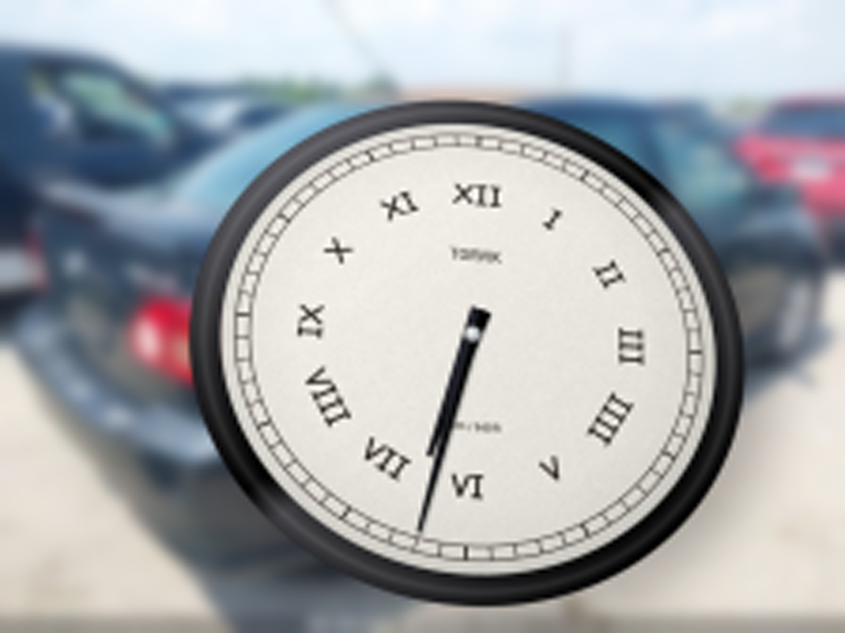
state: 6:32
